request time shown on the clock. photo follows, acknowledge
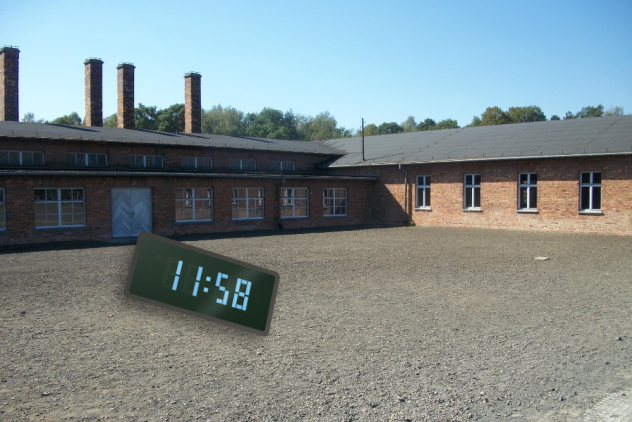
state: 11:58
